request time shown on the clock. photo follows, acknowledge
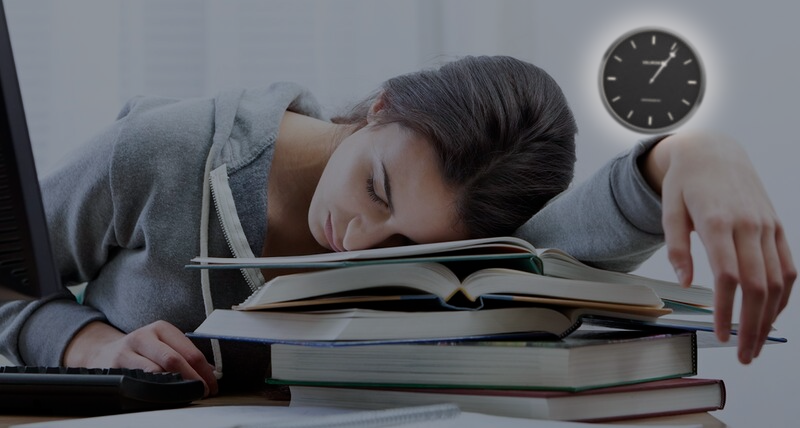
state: 1:06
